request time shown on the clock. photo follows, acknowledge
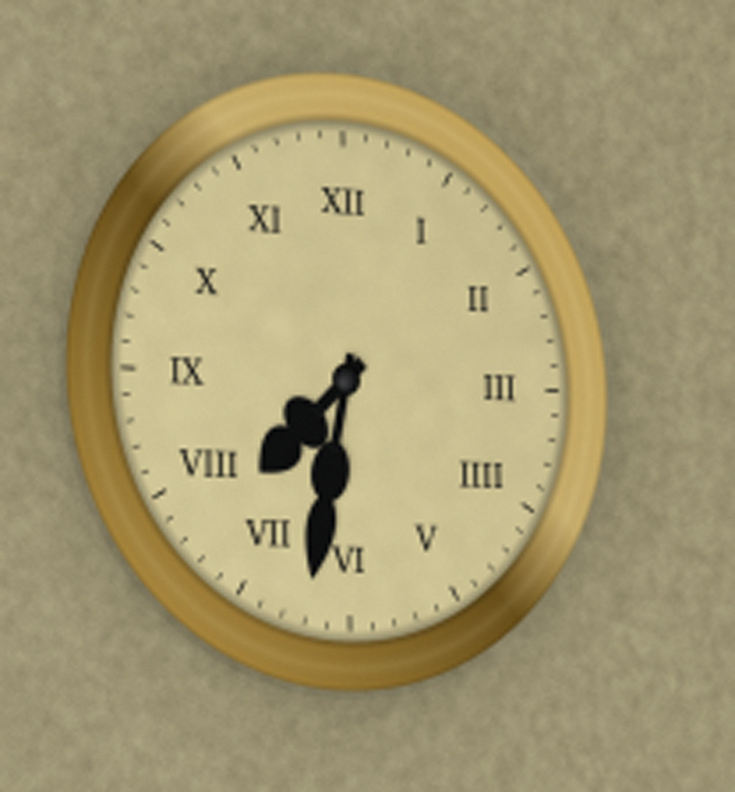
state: 7:32
